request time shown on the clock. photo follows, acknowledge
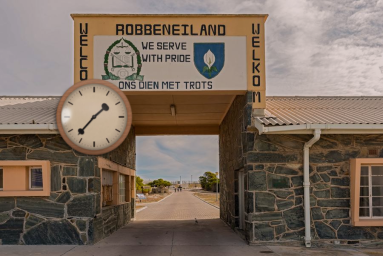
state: 1:37
